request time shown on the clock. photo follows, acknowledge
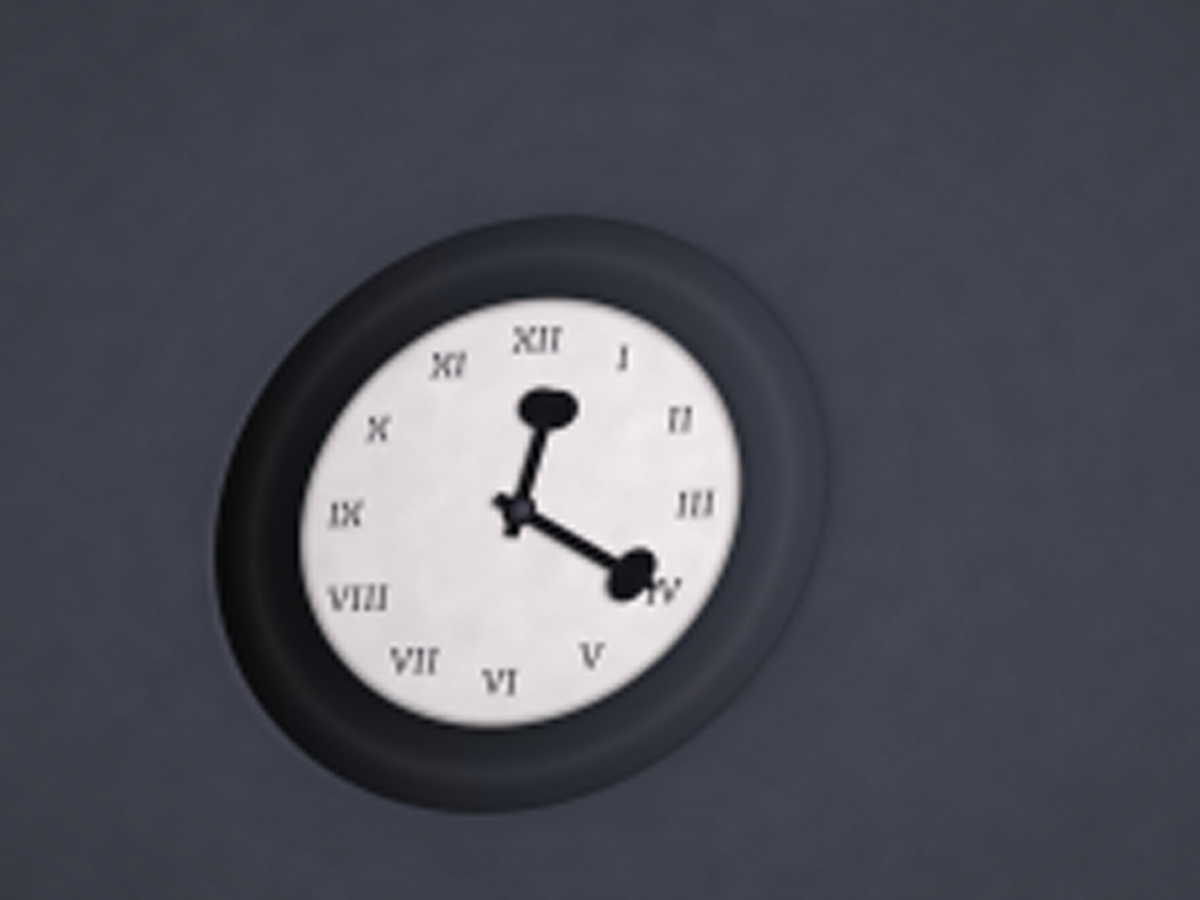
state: 12:20
